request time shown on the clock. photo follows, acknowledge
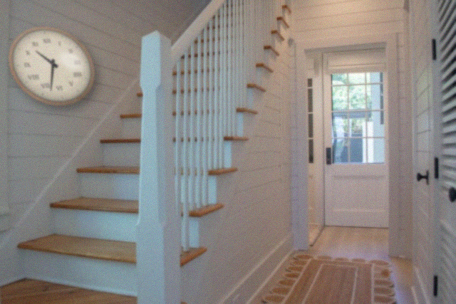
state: 10:33
